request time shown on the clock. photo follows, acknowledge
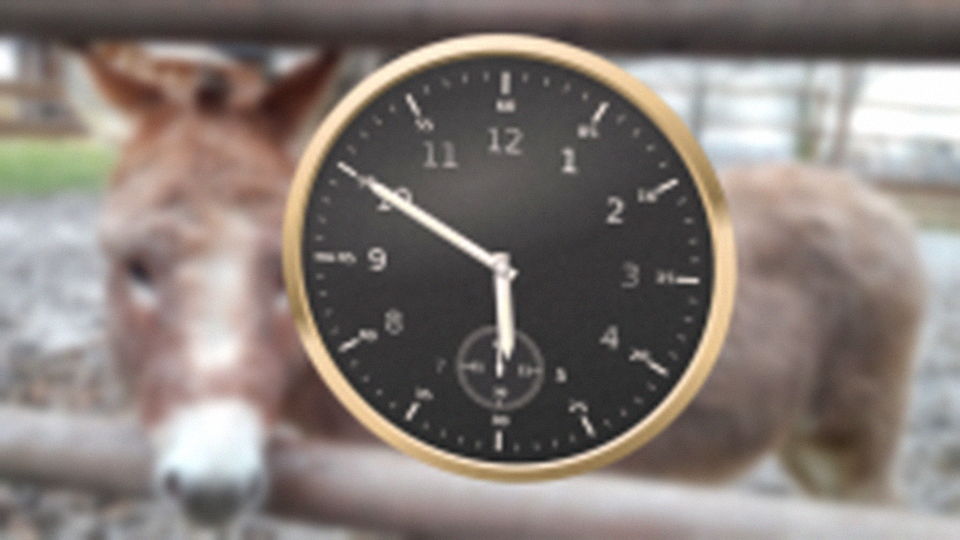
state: 5:50
